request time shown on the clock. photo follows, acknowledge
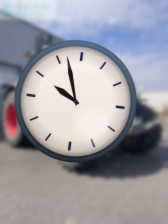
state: 9:57
